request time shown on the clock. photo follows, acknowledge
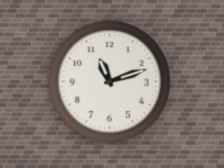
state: 11:12
